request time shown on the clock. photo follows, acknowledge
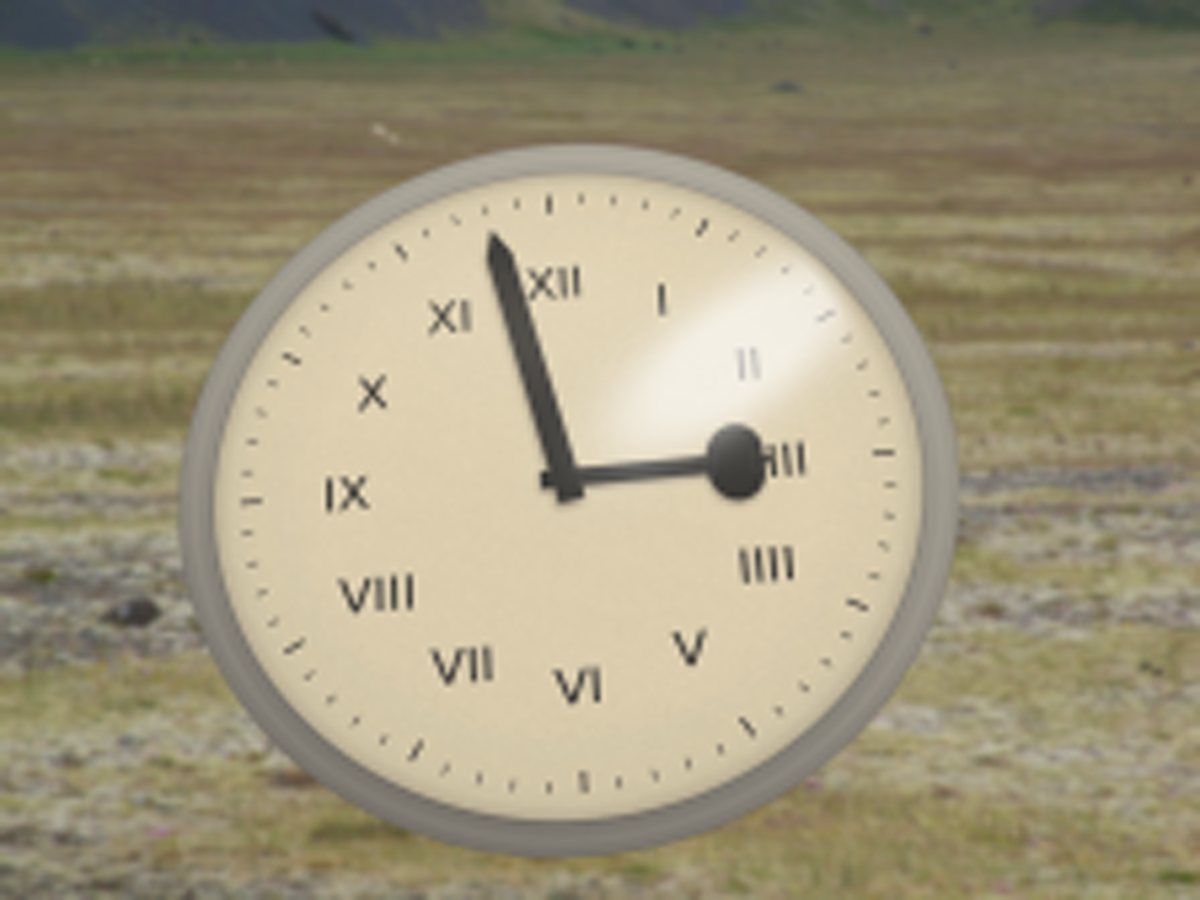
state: 2:58
